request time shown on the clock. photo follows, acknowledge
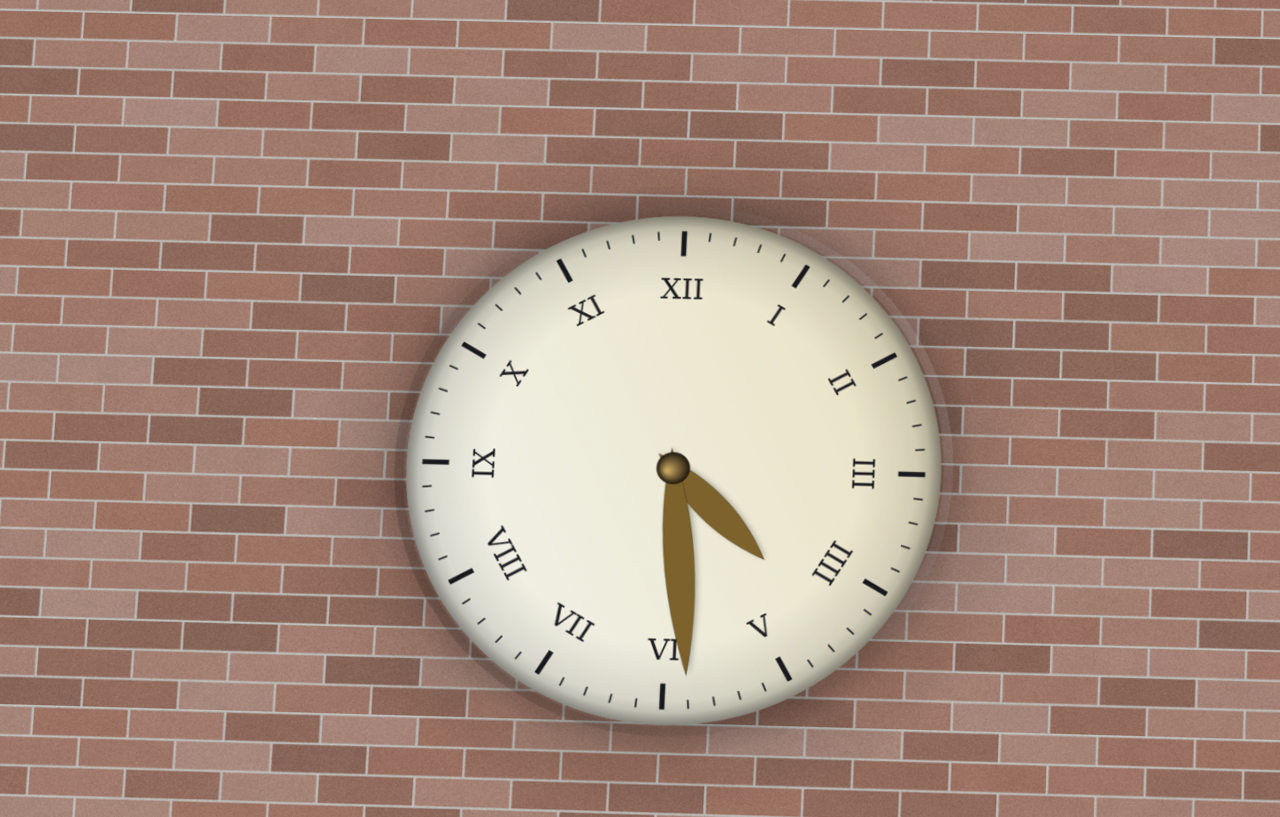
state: 4:29
